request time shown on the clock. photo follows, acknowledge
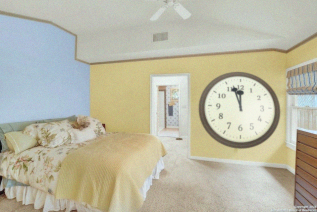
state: 11:57
